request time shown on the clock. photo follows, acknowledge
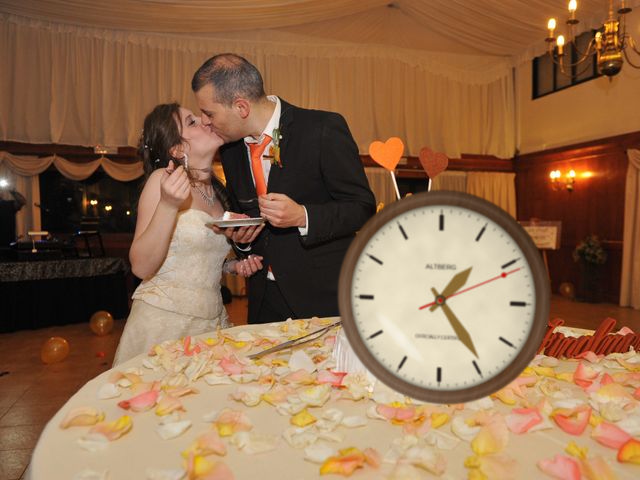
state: 1:24:11
